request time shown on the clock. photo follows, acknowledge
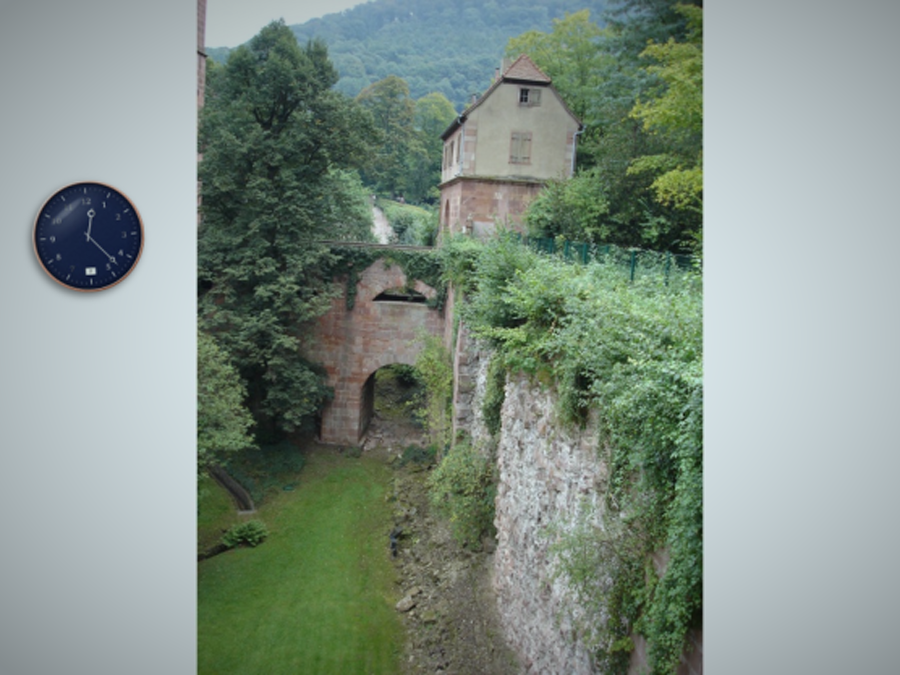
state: 12:23
